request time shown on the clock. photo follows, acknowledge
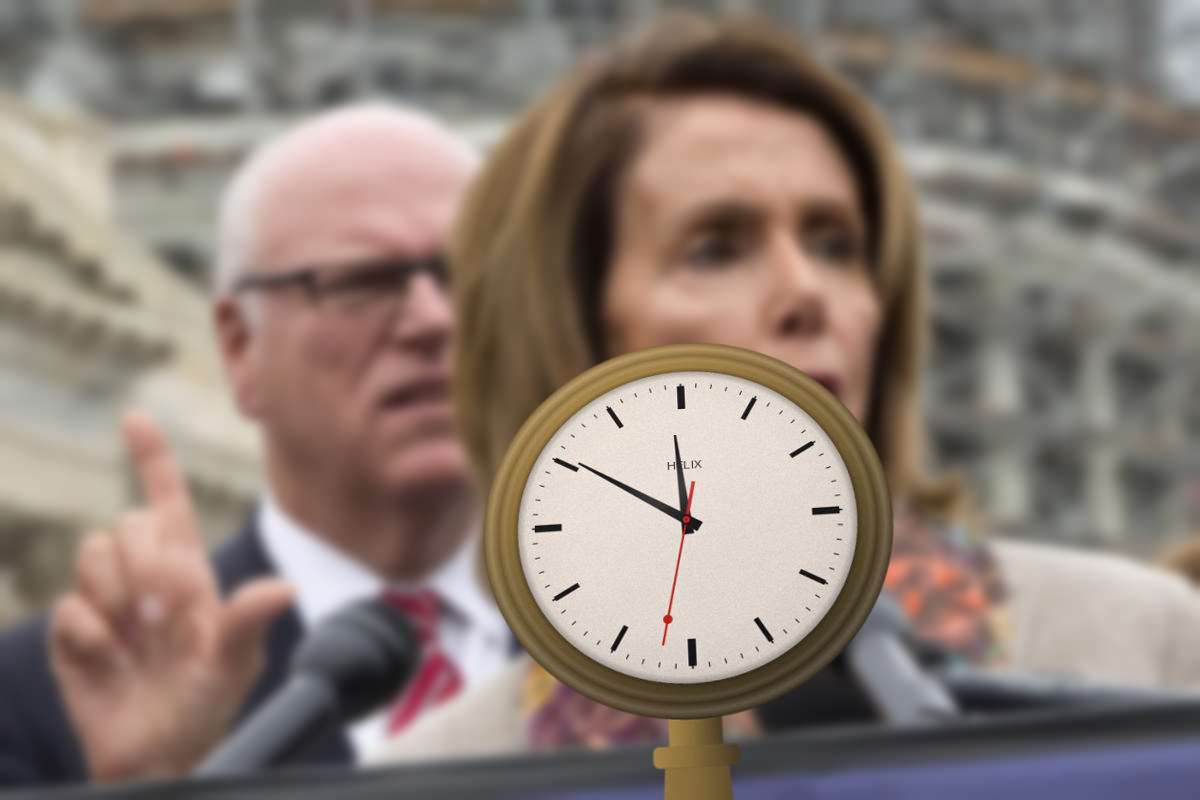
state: 11:50:32
